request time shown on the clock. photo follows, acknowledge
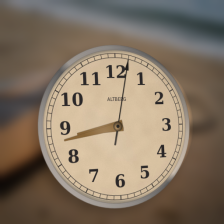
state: 8:43:02
